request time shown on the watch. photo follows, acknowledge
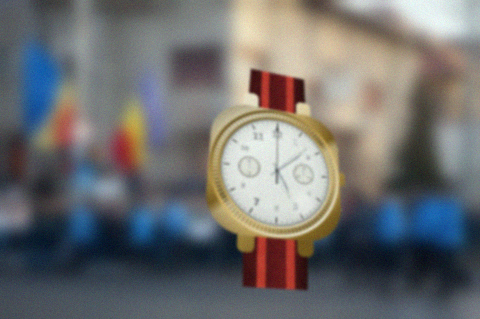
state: 5:08
